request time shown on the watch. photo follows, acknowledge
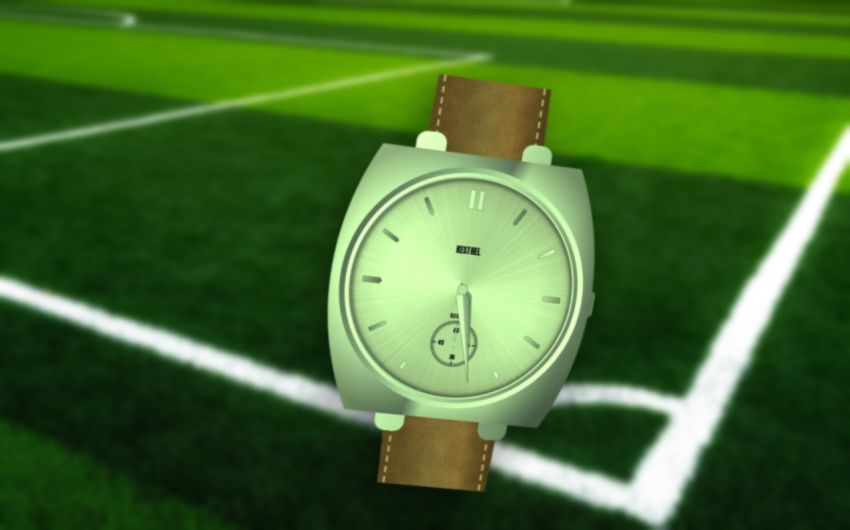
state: 5:28
